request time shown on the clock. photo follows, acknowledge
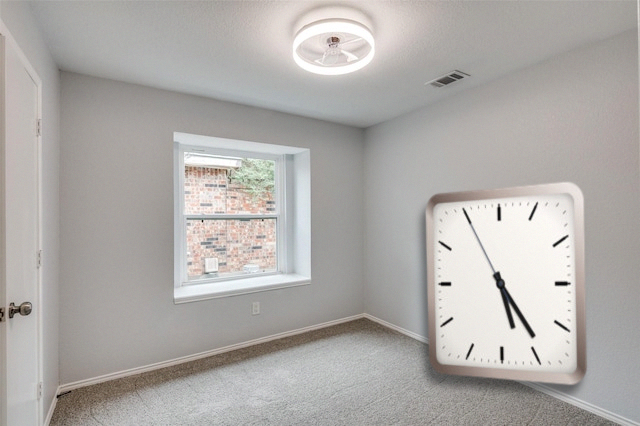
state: 5:23:55
